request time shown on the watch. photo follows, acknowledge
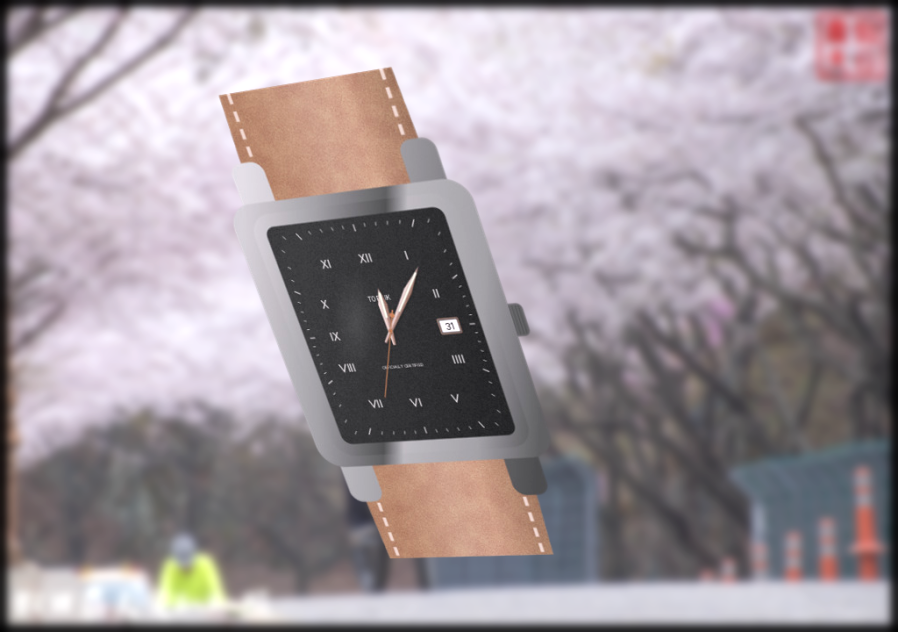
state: 12:06:34
